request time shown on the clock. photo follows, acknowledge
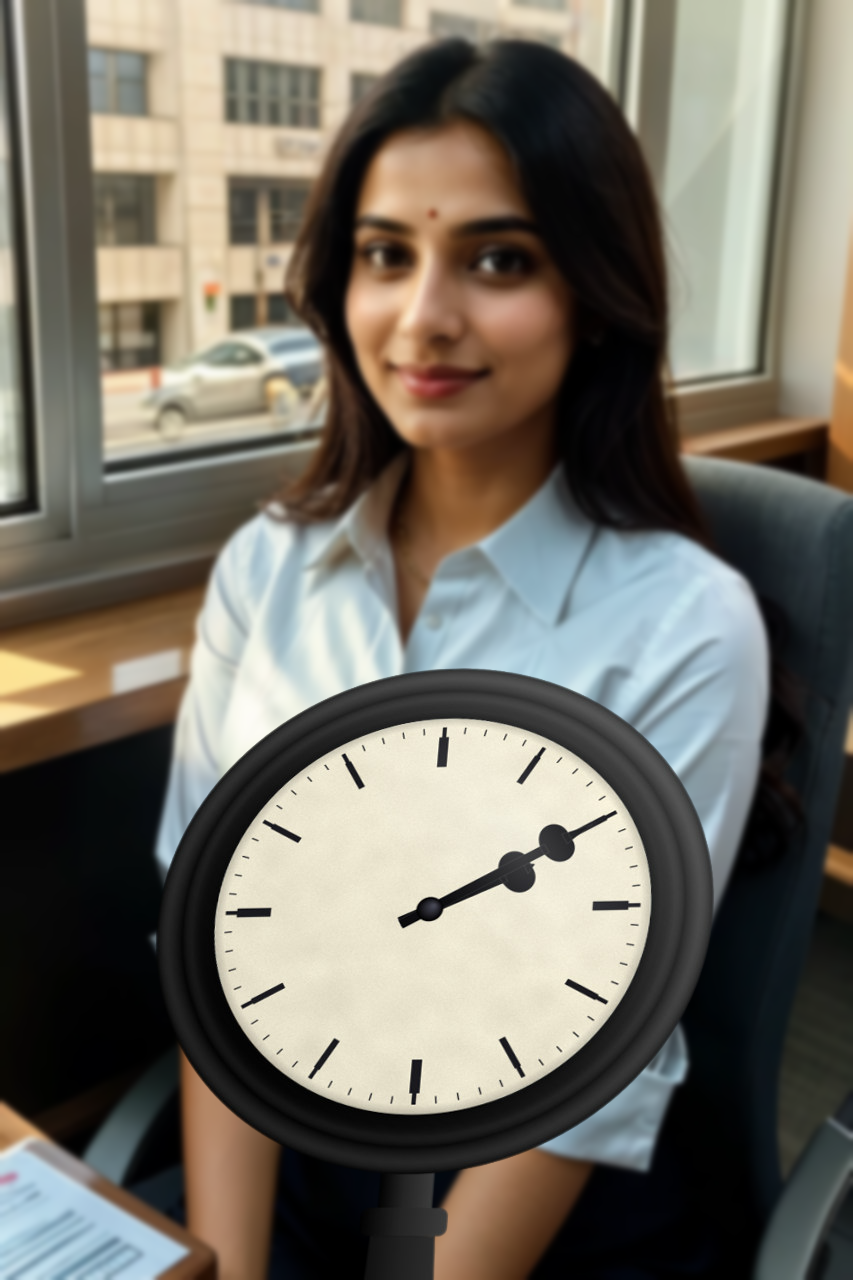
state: 2:10
